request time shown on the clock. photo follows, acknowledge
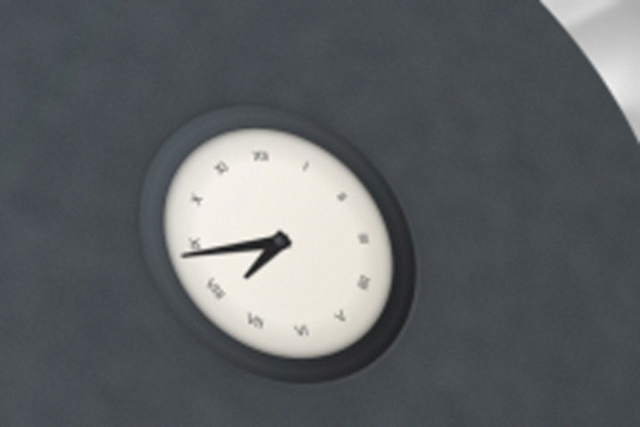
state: 7:44
